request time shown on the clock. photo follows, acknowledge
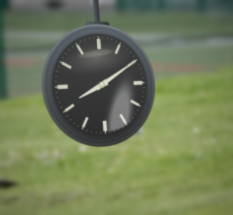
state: 8:10
